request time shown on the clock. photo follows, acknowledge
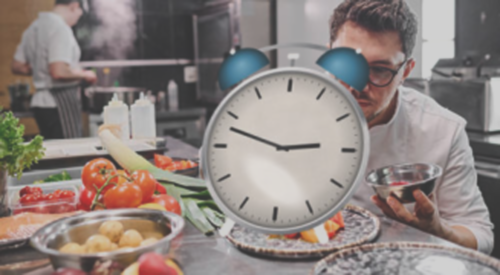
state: 2:48
